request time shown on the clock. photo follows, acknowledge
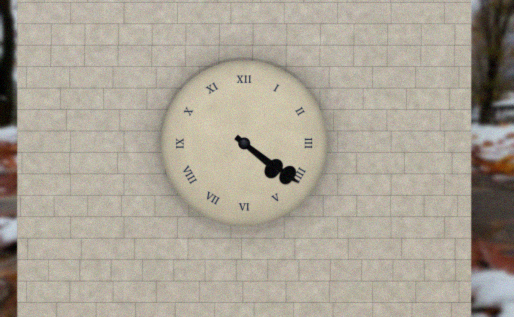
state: 4:21
